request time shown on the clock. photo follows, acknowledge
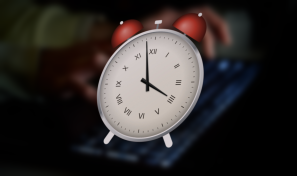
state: 3:58
